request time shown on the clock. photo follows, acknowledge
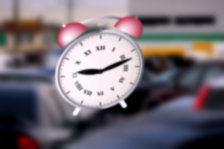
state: 9:12
